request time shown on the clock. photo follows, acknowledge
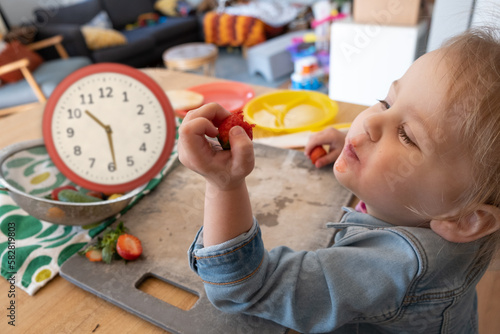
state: 10:29
